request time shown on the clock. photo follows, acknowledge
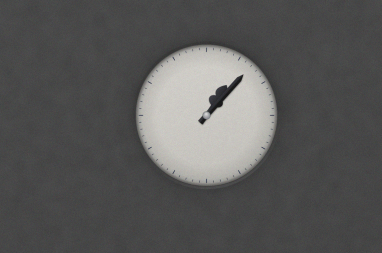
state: 1:07
